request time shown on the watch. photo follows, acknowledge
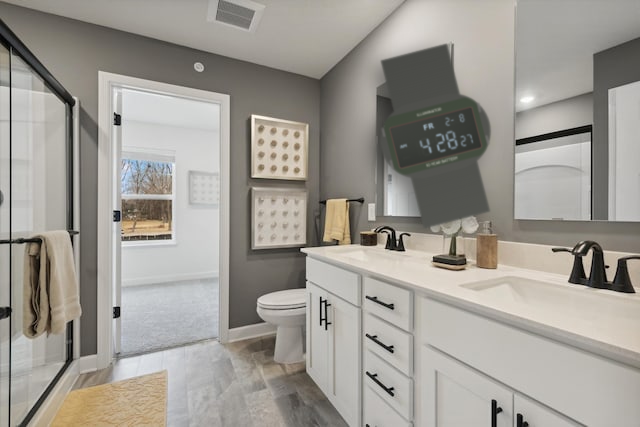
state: 4:28:27
